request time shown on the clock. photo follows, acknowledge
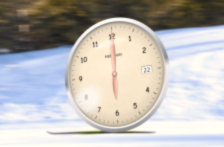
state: 6:00
